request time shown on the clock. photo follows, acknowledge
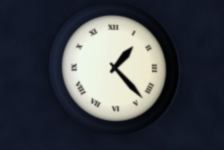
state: 1:23
